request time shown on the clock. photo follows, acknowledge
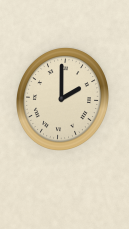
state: 1:59
